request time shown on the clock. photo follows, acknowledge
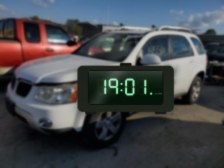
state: 19:01
